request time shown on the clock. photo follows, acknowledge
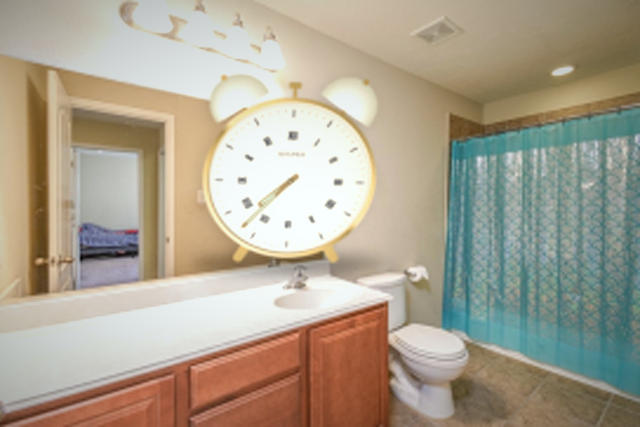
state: 7:37
